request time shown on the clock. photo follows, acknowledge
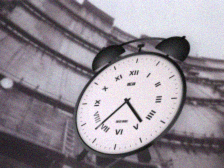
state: 4:37
